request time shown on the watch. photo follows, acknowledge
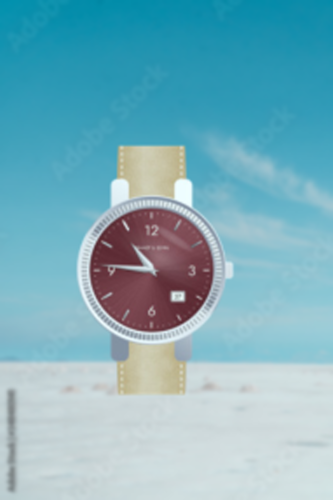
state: 10:46
